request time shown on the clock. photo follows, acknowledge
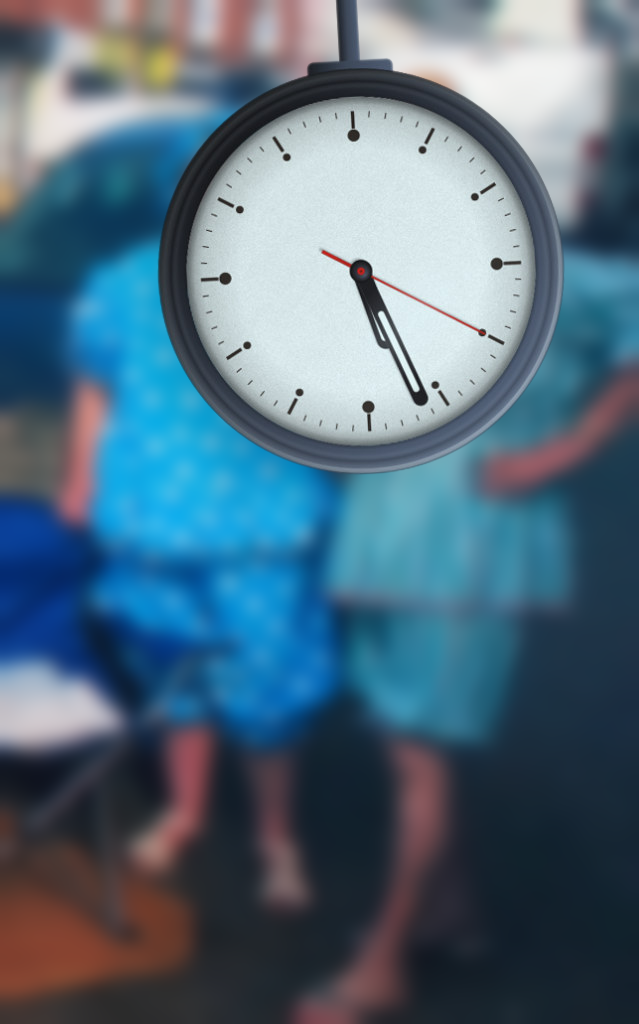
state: 5:26:20
